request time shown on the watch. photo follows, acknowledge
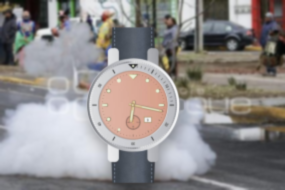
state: 6:17
